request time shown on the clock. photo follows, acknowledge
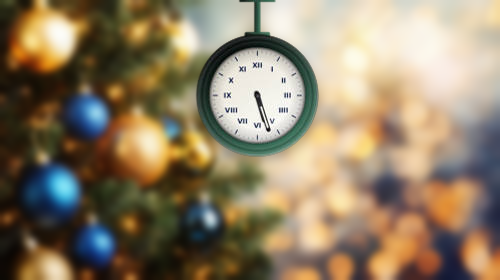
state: 5:27
